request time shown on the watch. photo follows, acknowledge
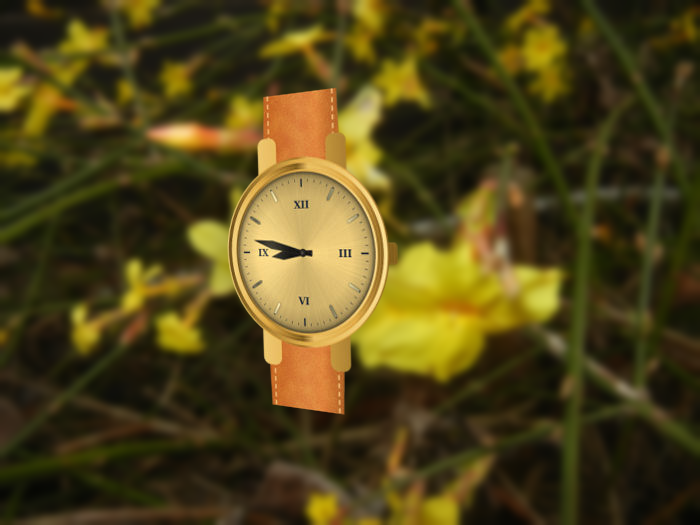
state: 8:47
